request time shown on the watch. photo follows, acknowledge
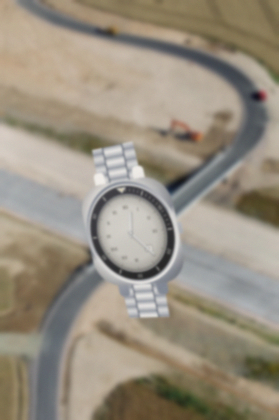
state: 12:23
